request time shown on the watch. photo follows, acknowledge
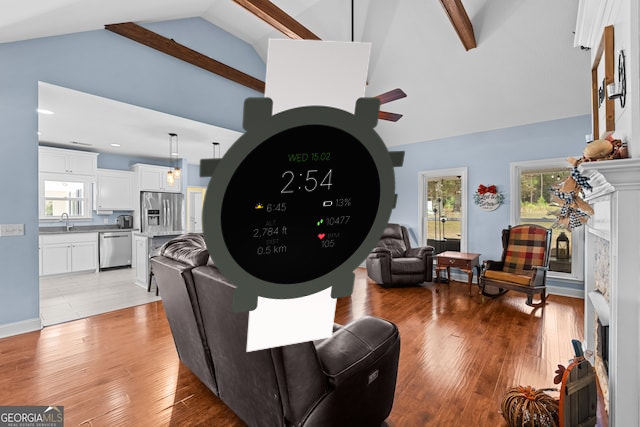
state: 2:54
